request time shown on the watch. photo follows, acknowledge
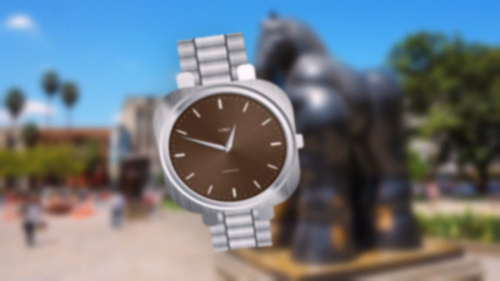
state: 12:49
